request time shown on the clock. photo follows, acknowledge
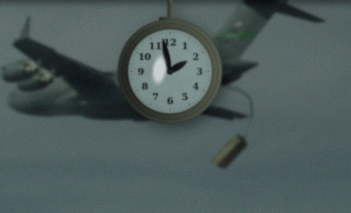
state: 1:58
